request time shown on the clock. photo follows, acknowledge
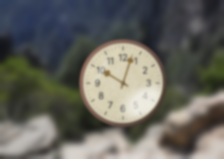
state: 10:03
